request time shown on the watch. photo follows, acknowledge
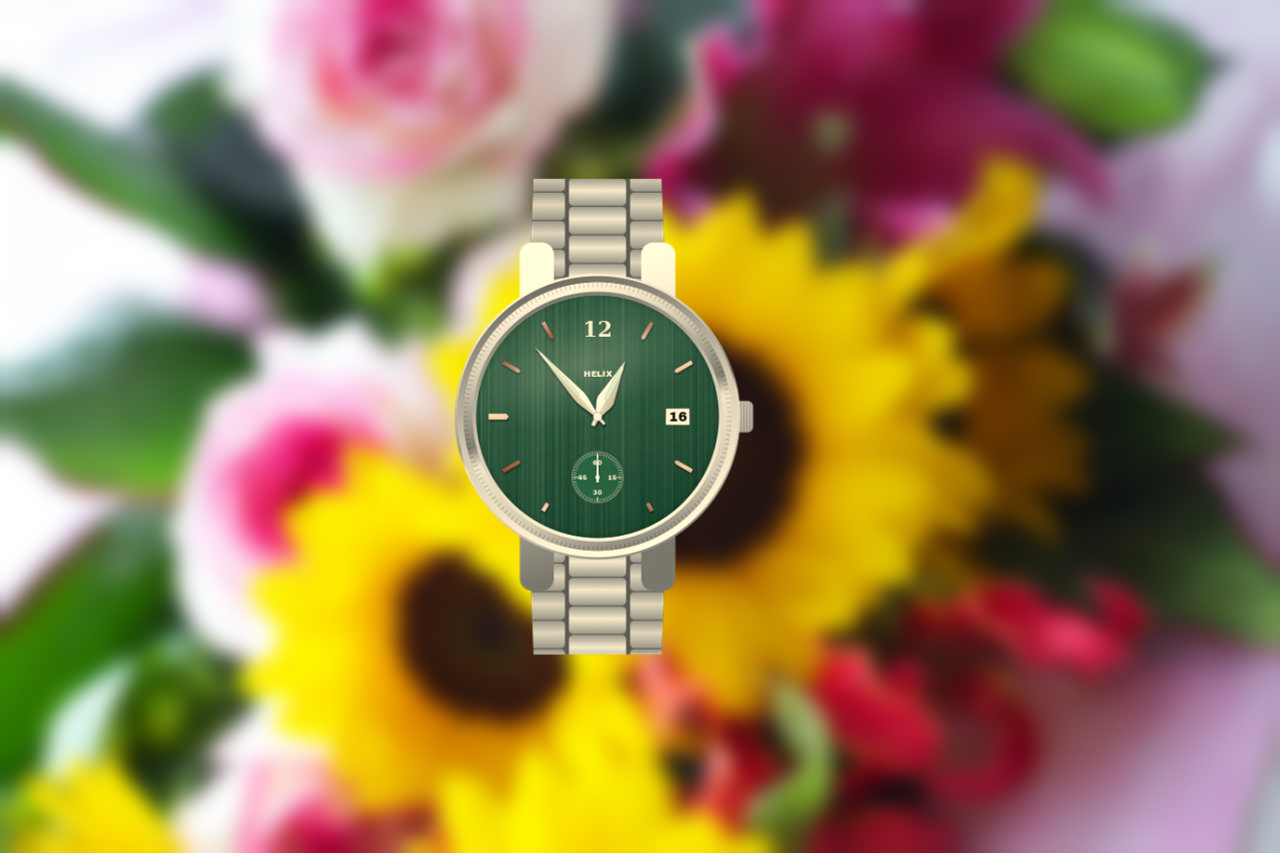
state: 12:53
